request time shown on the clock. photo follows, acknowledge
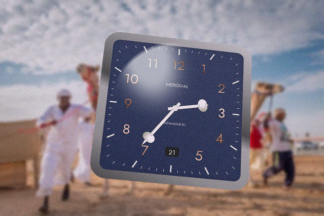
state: 2:36
